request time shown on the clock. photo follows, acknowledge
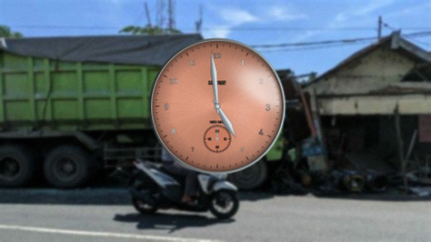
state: 4:59
